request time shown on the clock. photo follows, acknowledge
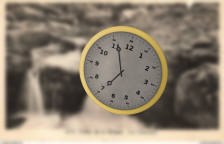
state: 6:56
